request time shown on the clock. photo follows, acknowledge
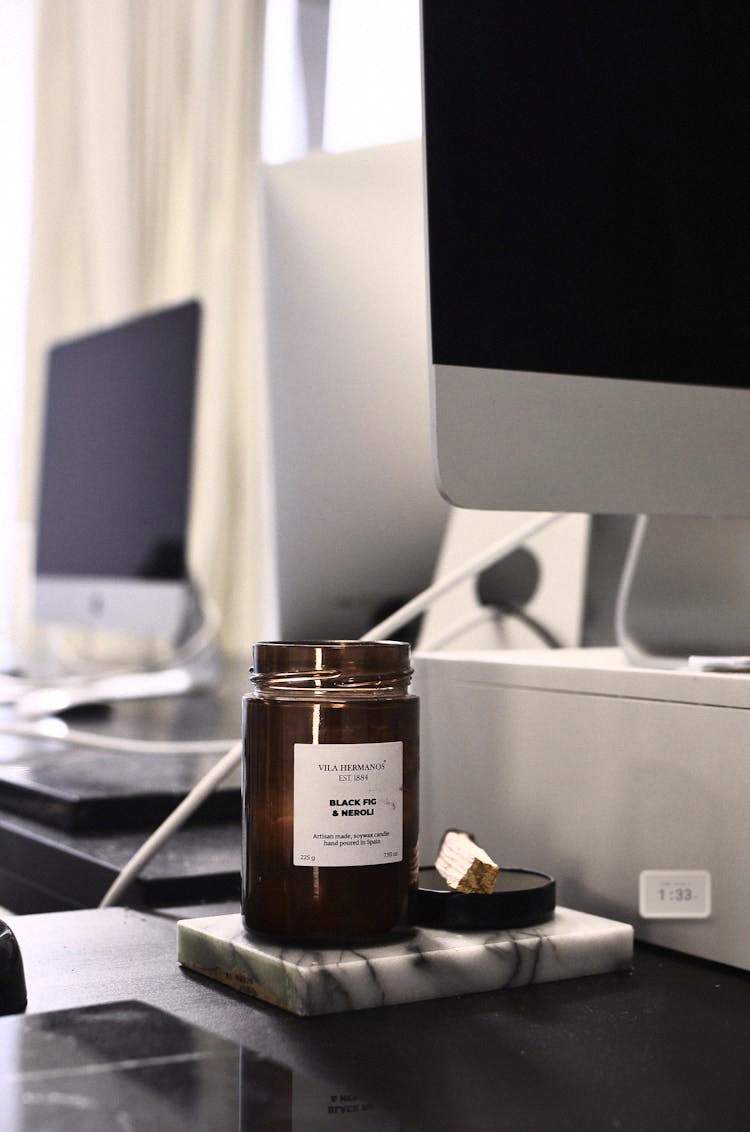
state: 1:33
